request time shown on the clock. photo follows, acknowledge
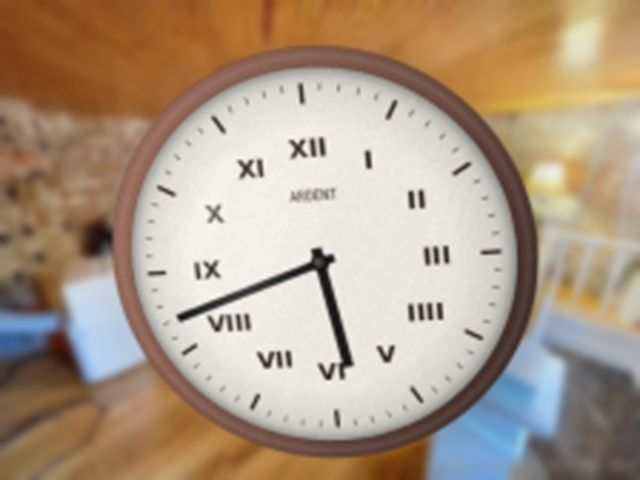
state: 5:42
